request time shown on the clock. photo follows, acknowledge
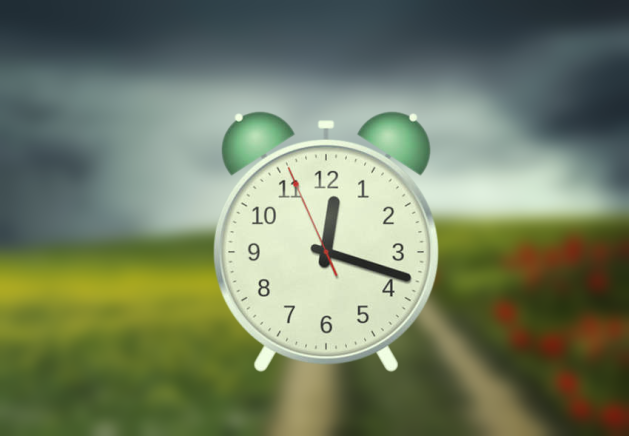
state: 12:17:56
